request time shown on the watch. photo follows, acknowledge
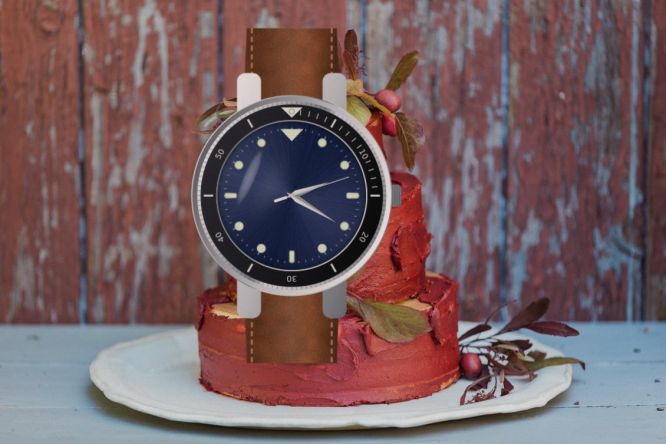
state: 2:20:12
